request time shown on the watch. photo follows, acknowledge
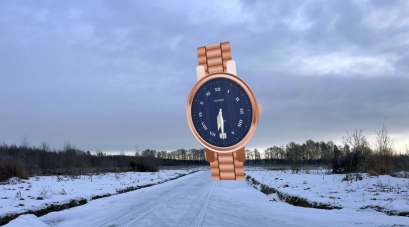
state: 6:30
